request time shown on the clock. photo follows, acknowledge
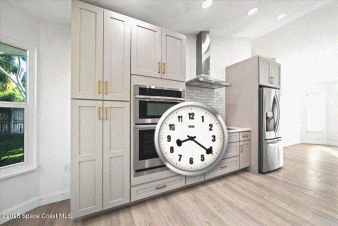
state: 8:21
